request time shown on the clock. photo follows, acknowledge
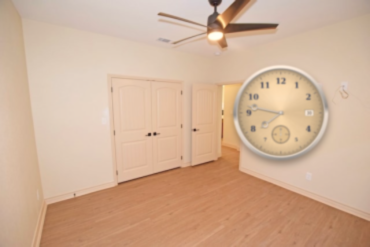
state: 7:47
